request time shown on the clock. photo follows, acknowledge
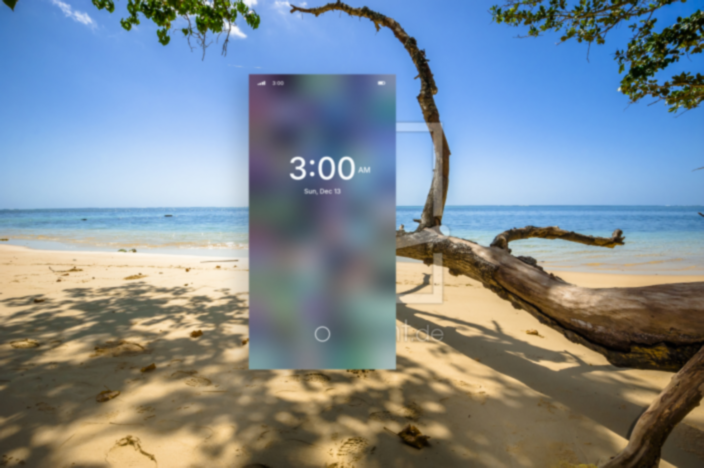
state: 3:00
